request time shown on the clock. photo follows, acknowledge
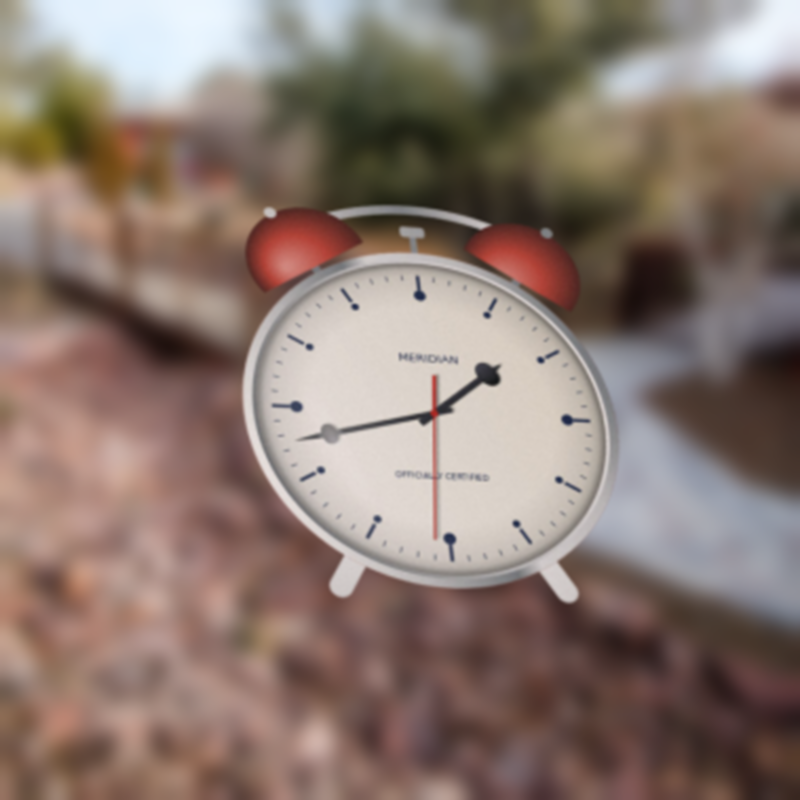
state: 1:42:31
